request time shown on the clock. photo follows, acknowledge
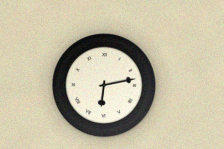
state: 6:13
